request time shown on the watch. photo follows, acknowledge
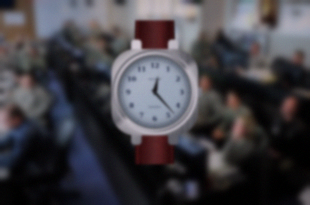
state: 12:23
